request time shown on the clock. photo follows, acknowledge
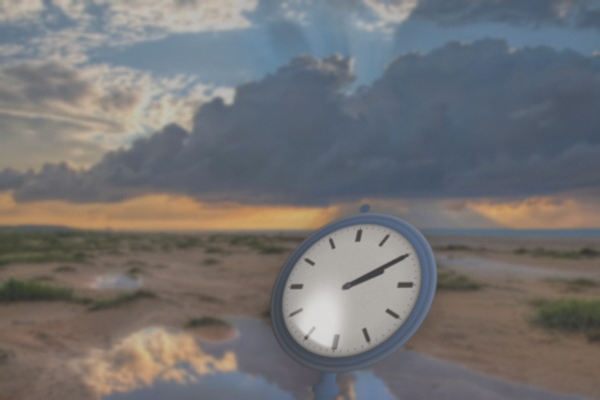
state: 2:10
